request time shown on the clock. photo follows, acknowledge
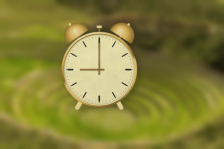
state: 9:00
